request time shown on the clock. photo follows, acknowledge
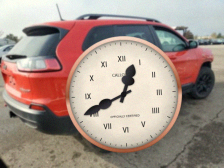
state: 12:41
